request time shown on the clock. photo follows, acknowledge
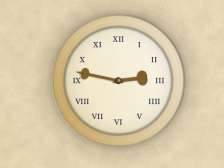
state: 2:47
